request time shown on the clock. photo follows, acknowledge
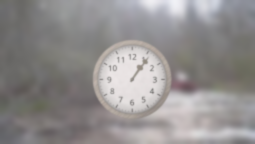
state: 1:06
